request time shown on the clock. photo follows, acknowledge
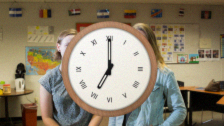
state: 7:00
